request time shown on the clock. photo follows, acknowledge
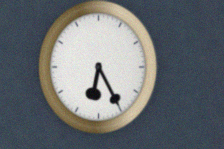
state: 6:25
